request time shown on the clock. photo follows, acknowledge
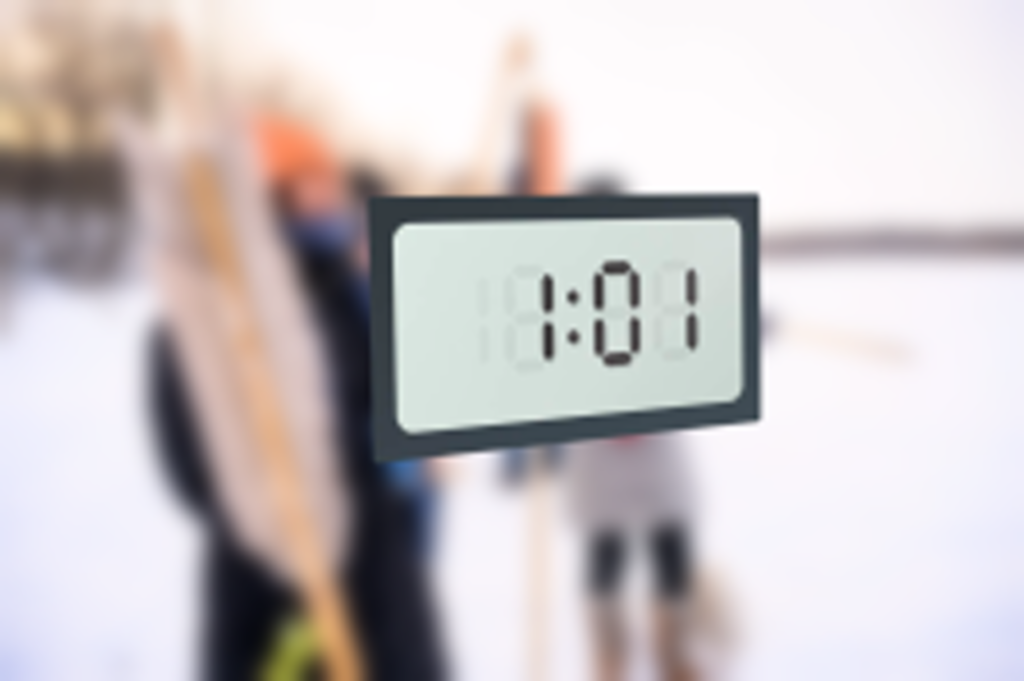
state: 1:01
